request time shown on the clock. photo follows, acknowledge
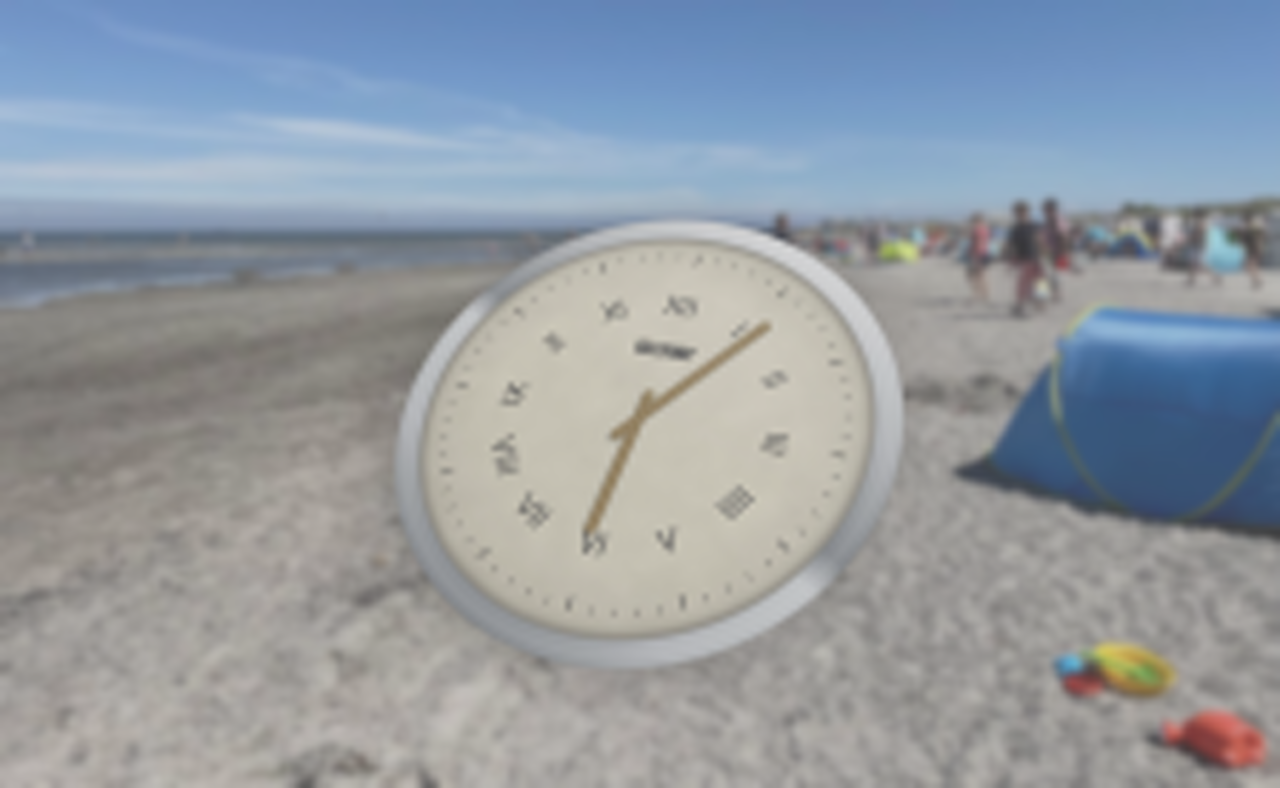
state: 6:06
